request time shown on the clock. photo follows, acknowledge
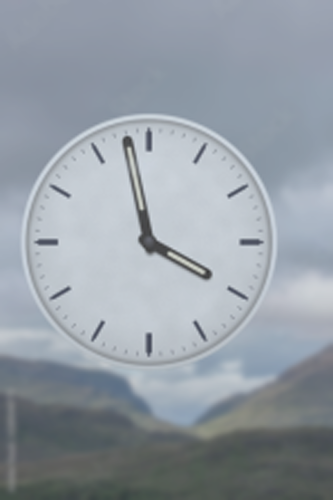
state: 3:58
